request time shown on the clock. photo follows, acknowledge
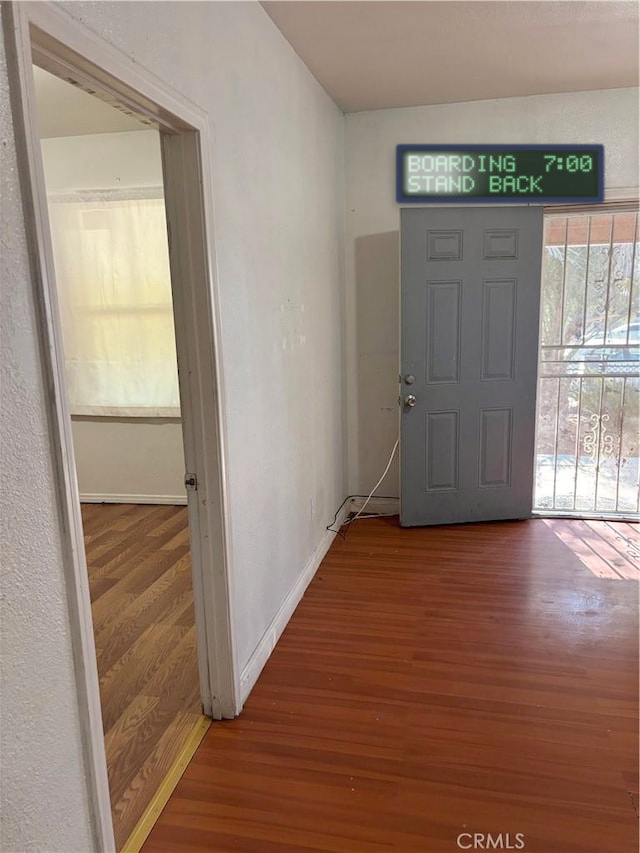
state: 7:00
